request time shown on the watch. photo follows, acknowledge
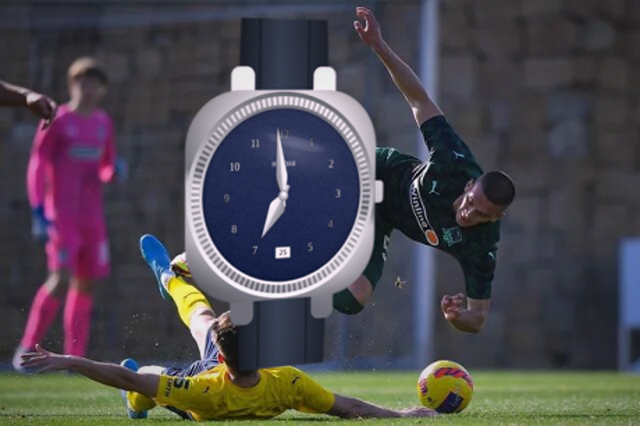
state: 6:59
